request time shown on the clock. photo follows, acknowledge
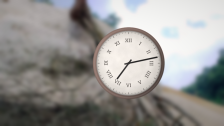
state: 7:13
